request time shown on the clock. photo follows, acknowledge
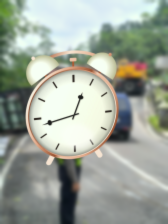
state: 12:43
